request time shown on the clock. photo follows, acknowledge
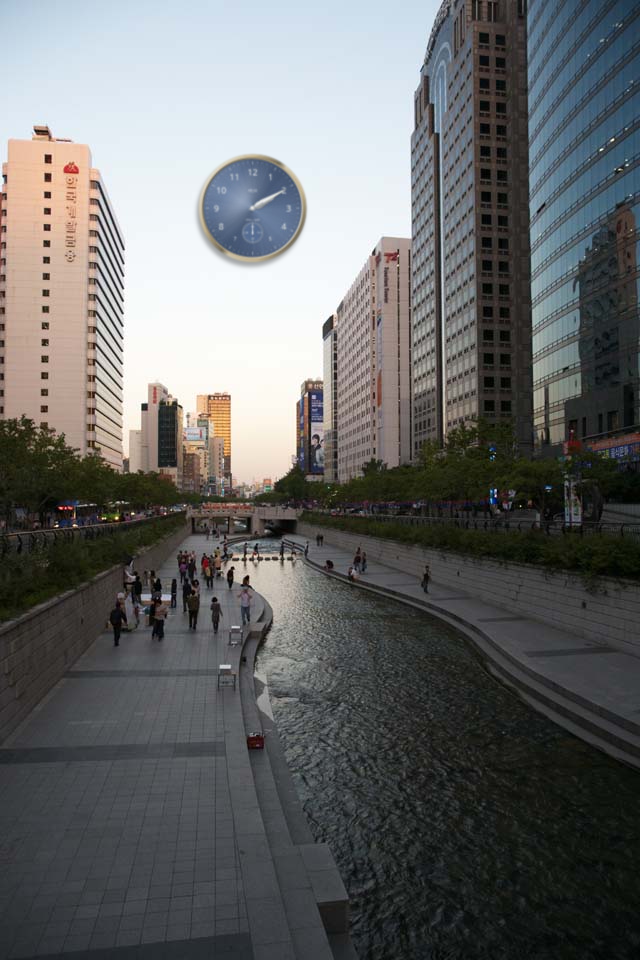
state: 2:10
